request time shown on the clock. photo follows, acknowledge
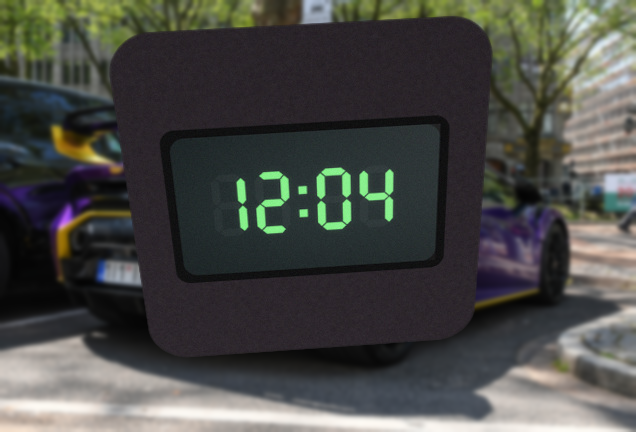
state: 12:04
